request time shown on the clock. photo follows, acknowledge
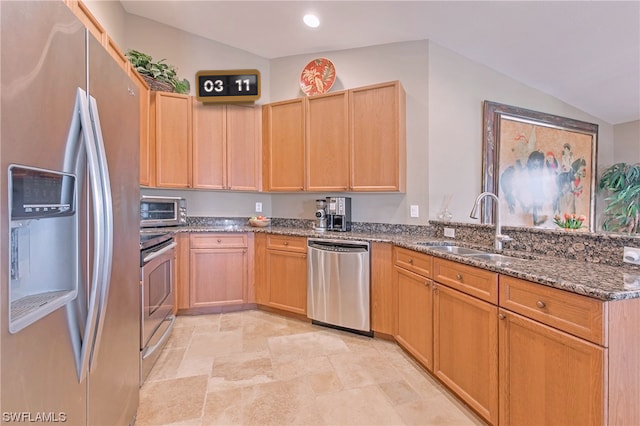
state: 3:11
